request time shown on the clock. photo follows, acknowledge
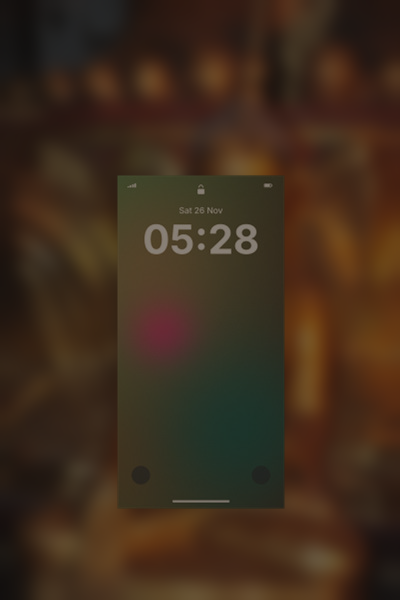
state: 5:28
